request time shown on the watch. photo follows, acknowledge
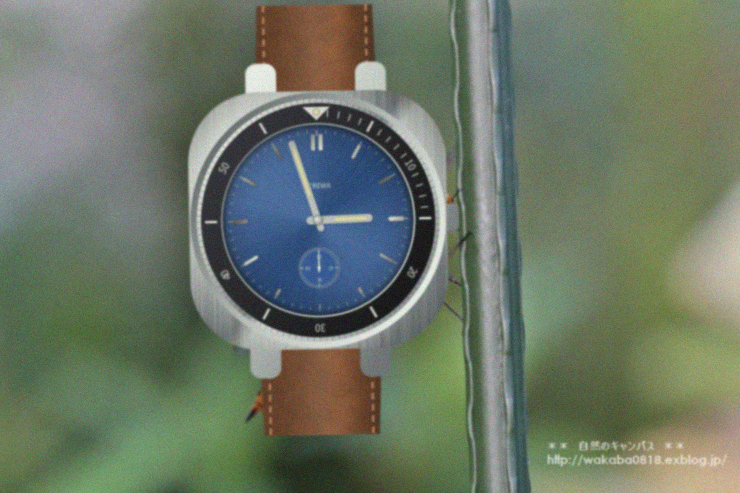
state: 2:57
